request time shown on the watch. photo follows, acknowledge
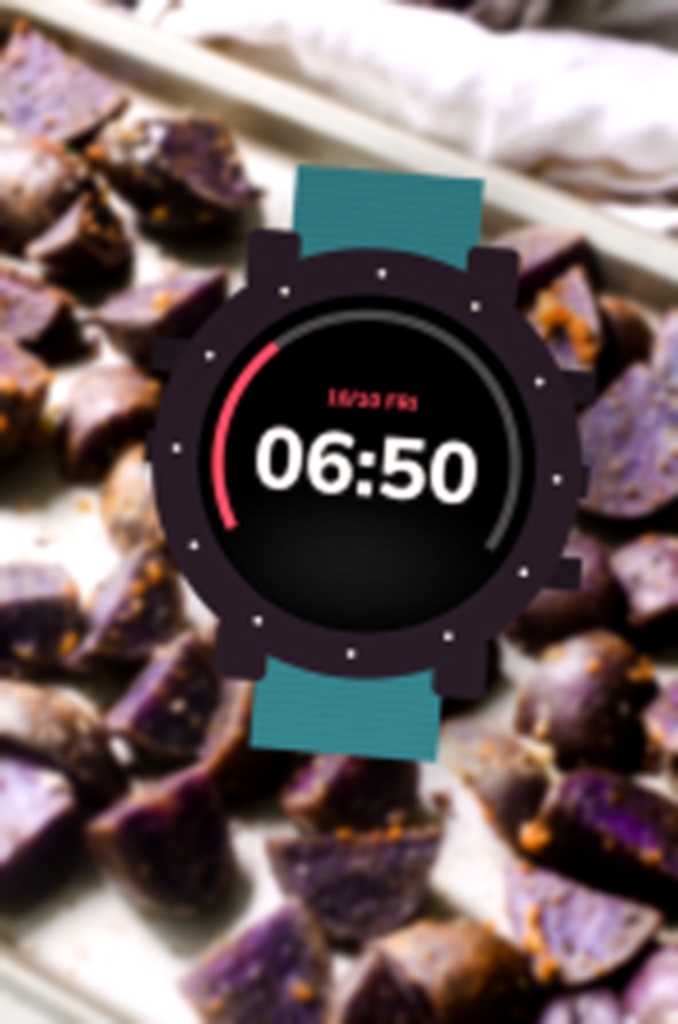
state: 6:50
